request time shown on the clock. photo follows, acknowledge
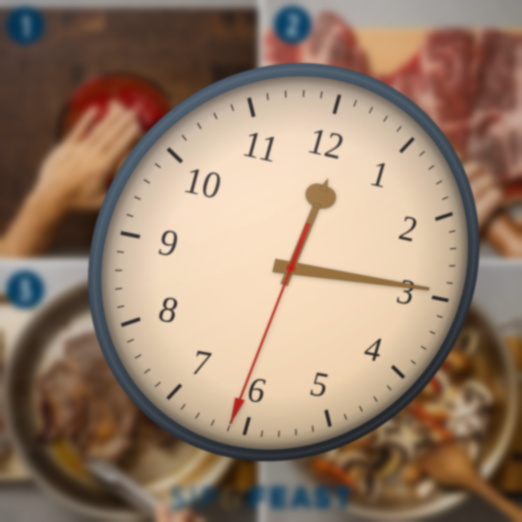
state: 12:14:31
